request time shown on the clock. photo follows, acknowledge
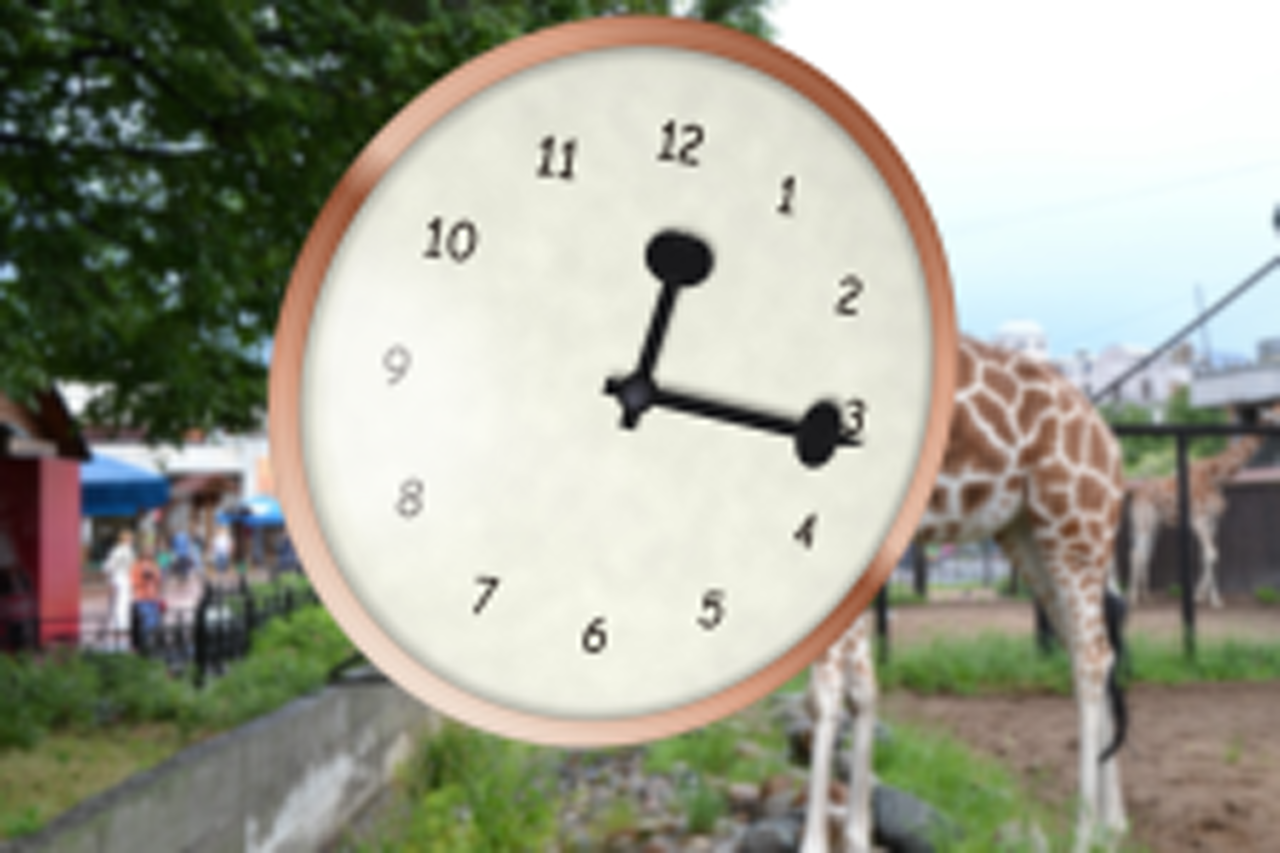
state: 12:16
